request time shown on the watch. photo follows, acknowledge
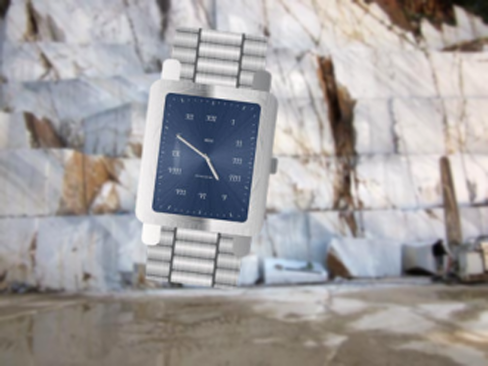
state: 4:50
